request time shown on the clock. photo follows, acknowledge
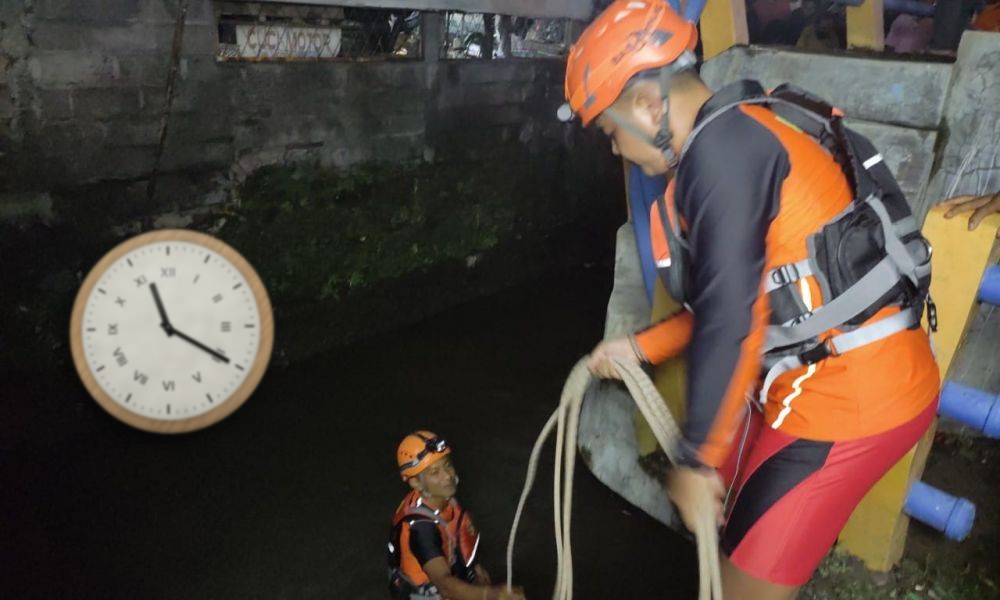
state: 11:20
